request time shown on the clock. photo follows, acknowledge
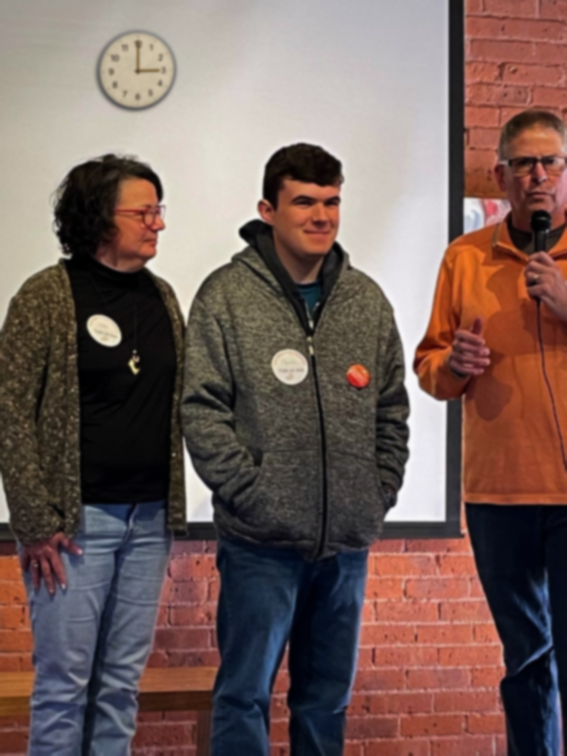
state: 3:00
